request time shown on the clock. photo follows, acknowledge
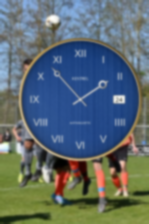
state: 1:53
